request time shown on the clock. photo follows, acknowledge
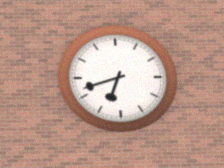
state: 6:42
